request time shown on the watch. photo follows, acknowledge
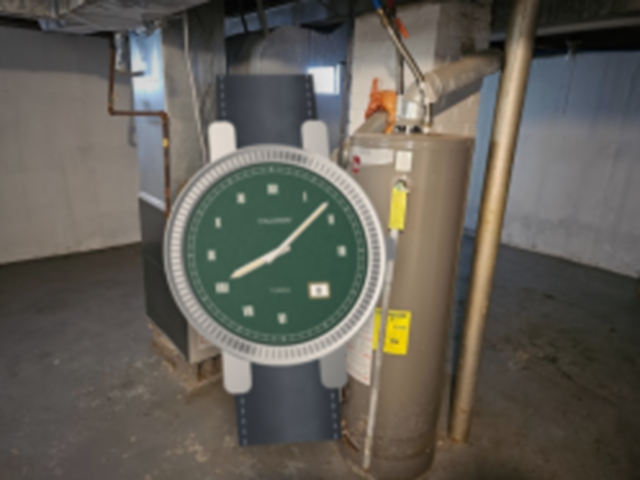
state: 8:08
